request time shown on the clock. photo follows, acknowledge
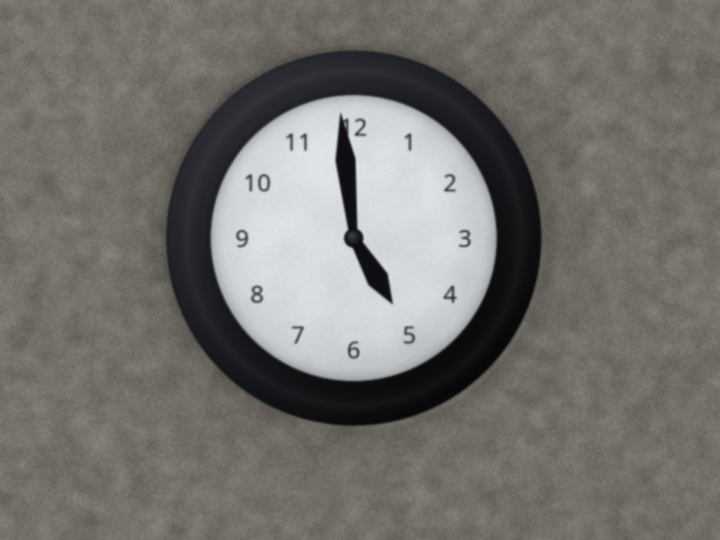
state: 4:59
